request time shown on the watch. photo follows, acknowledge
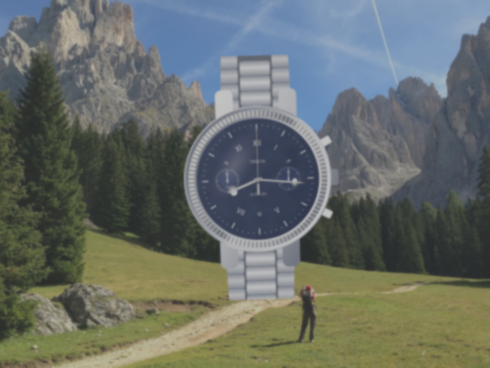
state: 8:16
